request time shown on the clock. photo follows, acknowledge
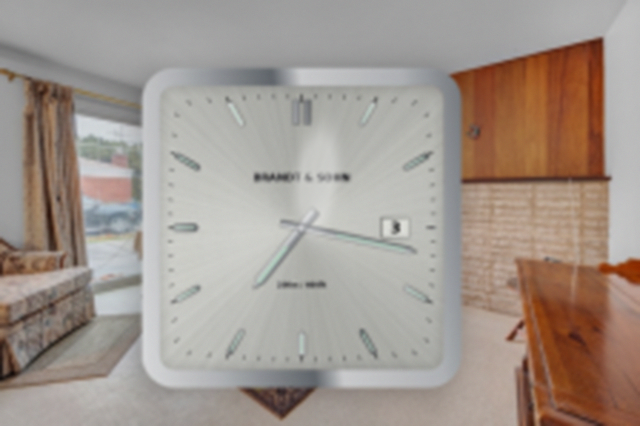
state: 7:17
